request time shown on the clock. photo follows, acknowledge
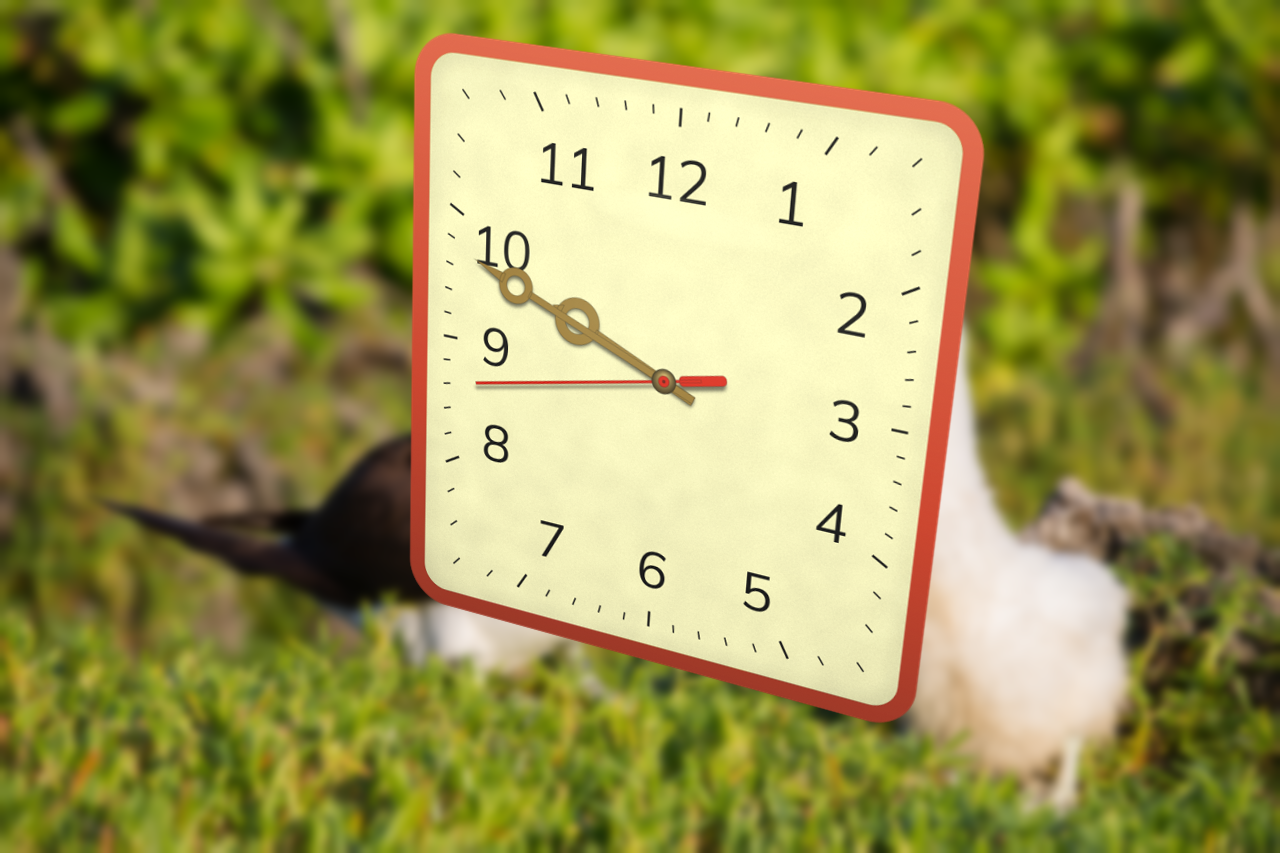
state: 9:48:43
